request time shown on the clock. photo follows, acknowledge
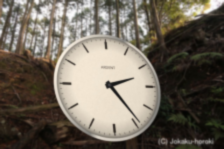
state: 2:24
